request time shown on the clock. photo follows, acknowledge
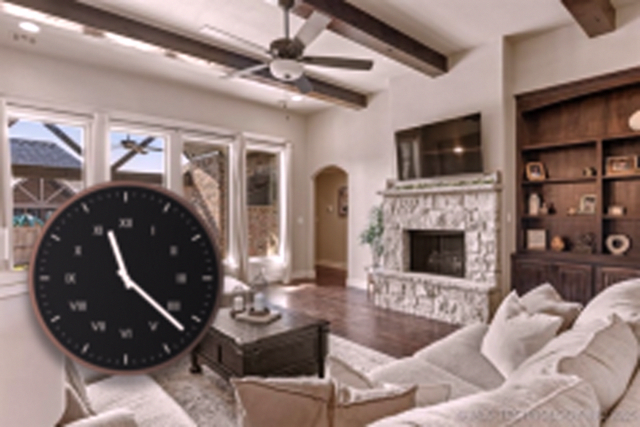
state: 11:22
